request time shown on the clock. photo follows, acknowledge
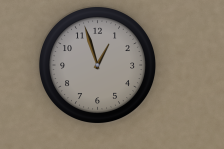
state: 12:57
